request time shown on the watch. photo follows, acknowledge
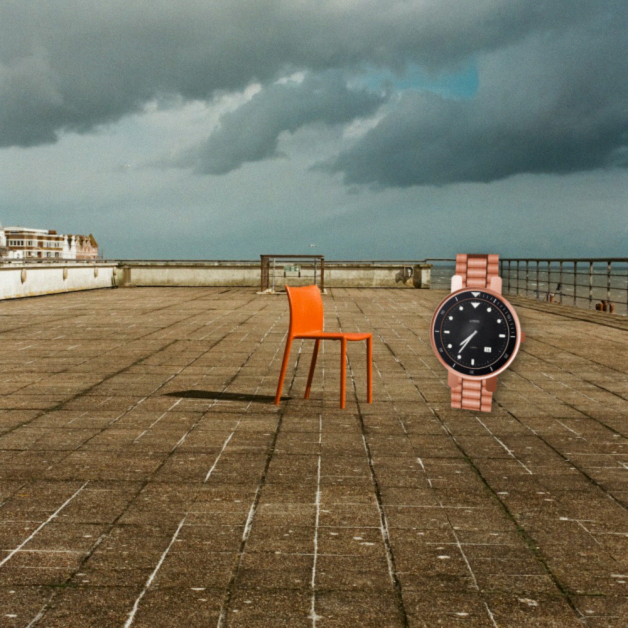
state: 7:36
